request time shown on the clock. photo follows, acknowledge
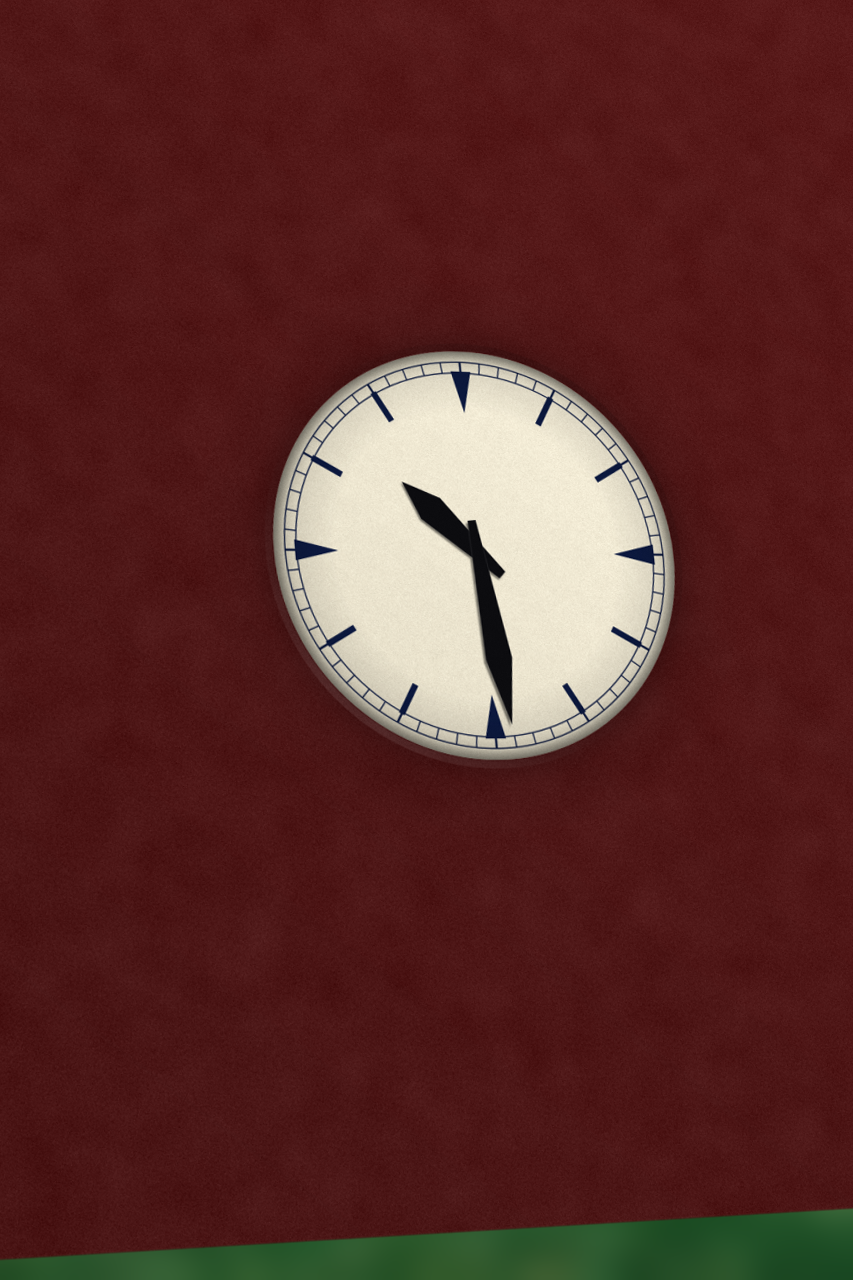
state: 10:29
